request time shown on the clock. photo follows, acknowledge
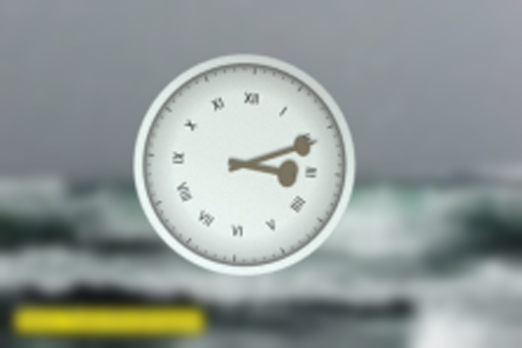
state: 3:11
